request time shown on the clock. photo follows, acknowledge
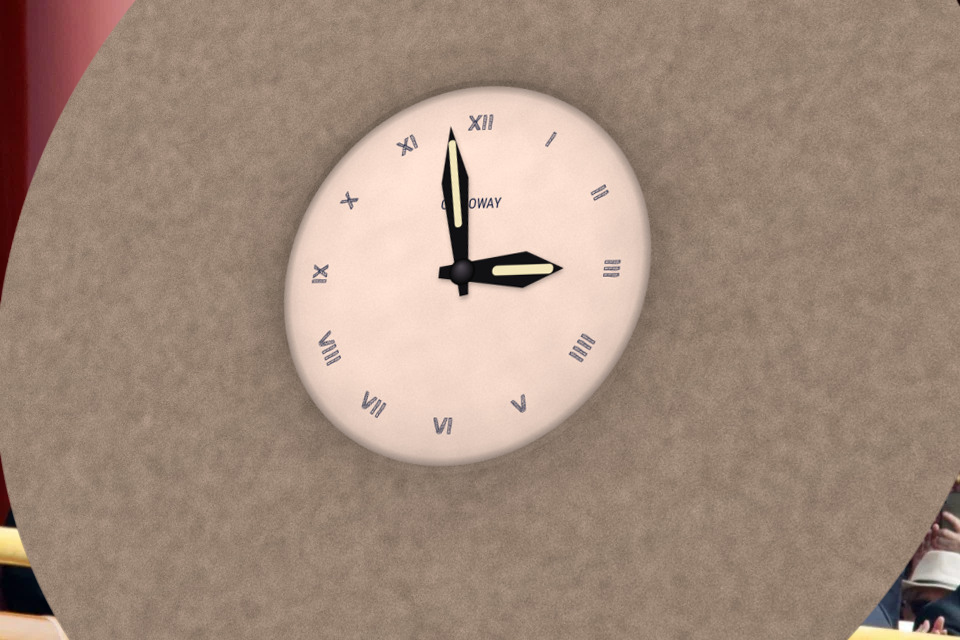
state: 2:58
